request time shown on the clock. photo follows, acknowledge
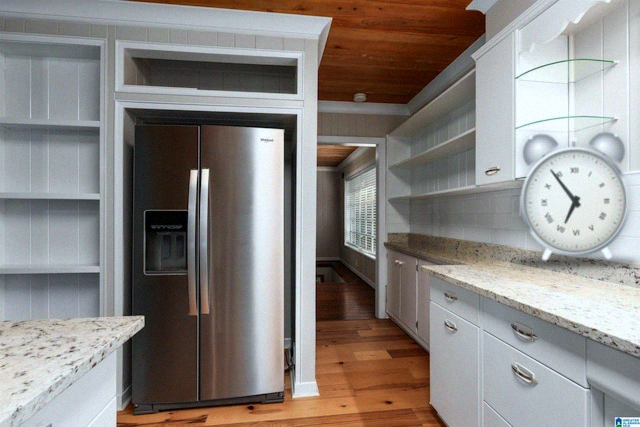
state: 6:54
